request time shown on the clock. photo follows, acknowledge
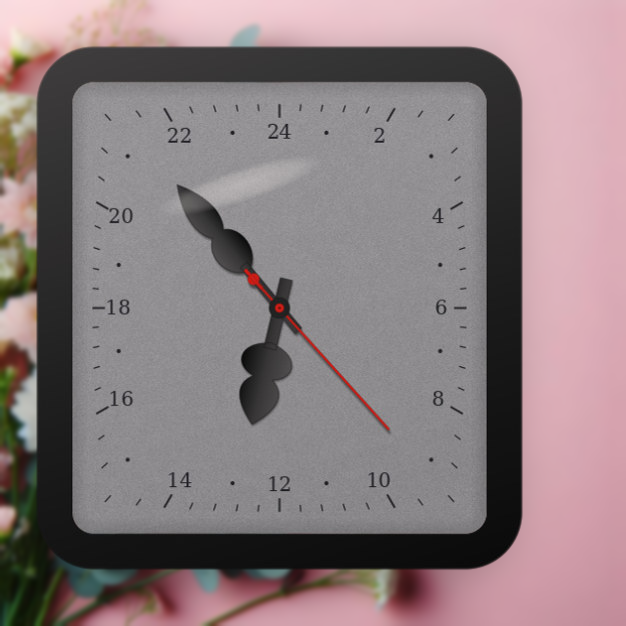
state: 12:53:23
